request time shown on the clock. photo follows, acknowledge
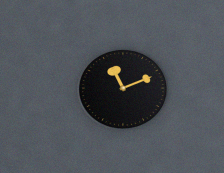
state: 11:11
